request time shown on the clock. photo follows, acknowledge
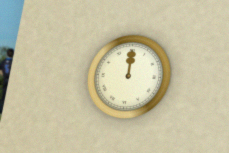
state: 12:00
